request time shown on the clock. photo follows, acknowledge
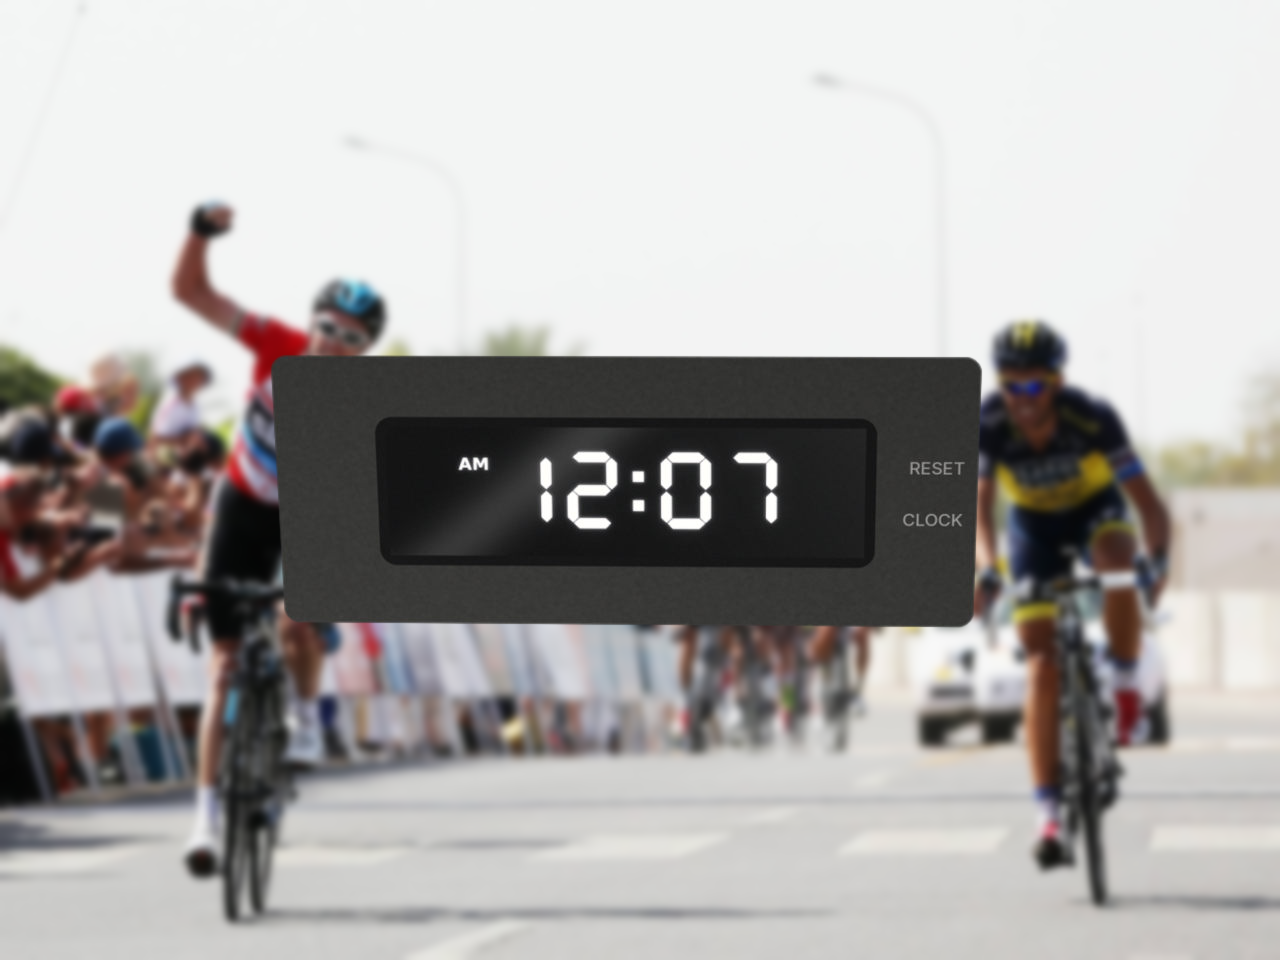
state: 12:07
